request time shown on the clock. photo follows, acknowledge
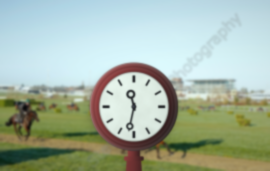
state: 11:32
